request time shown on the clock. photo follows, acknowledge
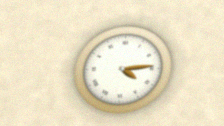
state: 4:14
